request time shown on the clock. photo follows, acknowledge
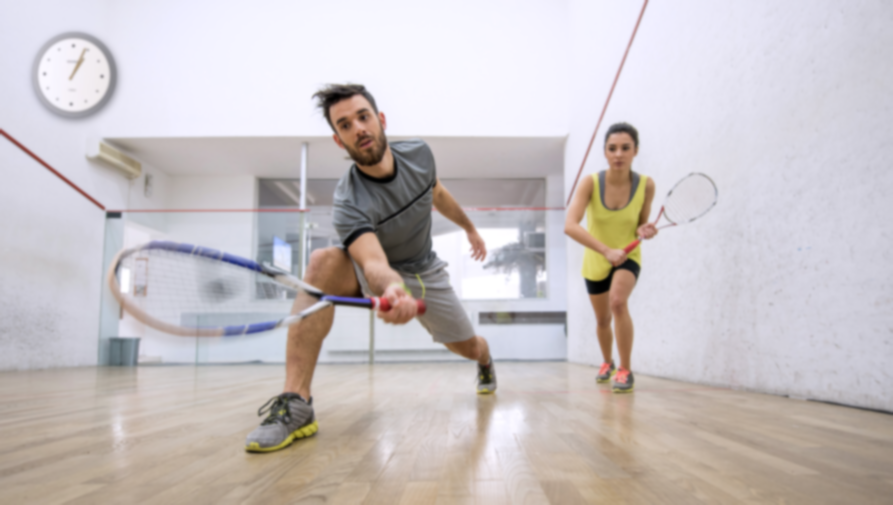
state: 1:04
